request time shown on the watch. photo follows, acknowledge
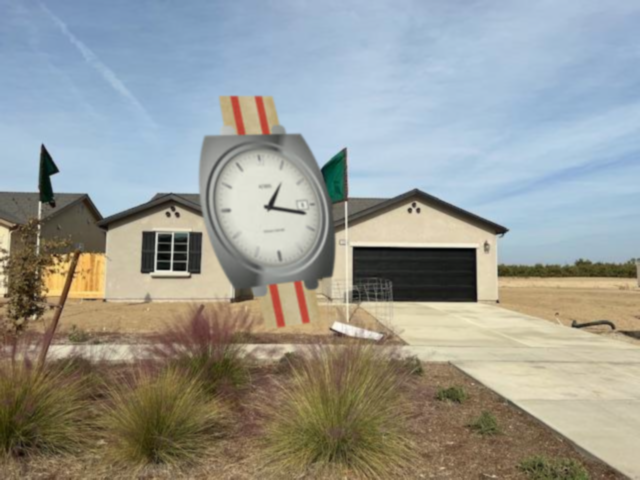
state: 1:17
